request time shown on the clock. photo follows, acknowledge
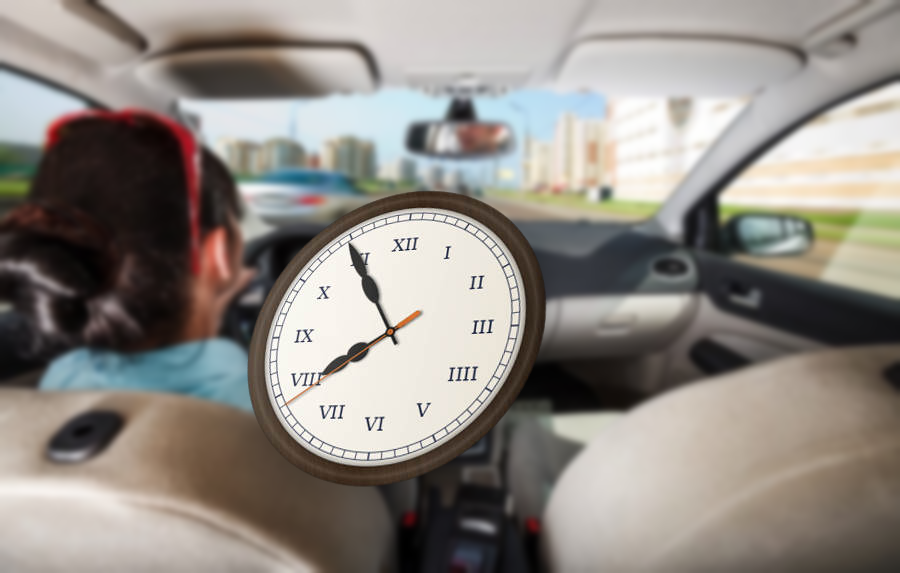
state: 7:54:39
